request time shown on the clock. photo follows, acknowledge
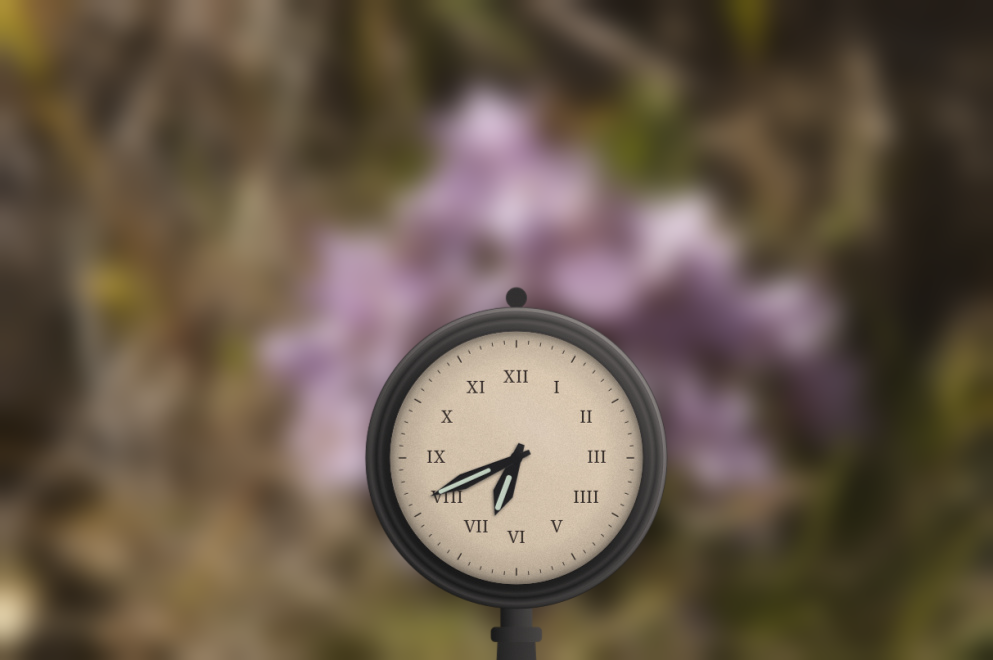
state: 6:41
